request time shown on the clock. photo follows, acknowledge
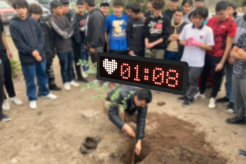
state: 1:08
